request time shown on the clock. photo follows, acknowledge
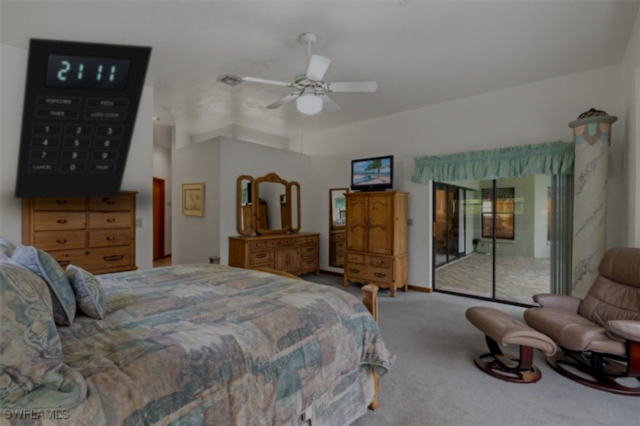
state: 21:11
